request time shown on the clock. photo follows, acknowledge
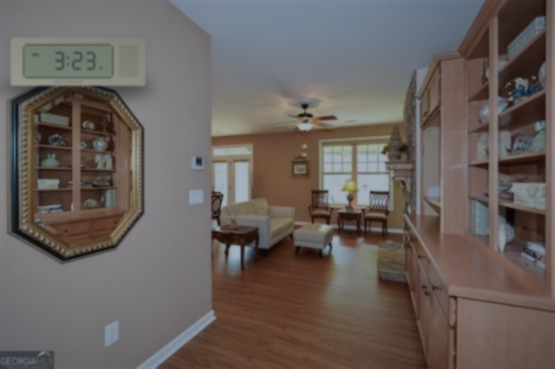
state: 3:23
